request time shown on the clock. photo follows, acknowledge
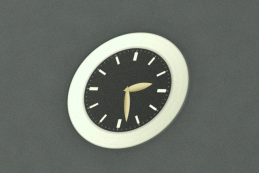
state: 2:28
